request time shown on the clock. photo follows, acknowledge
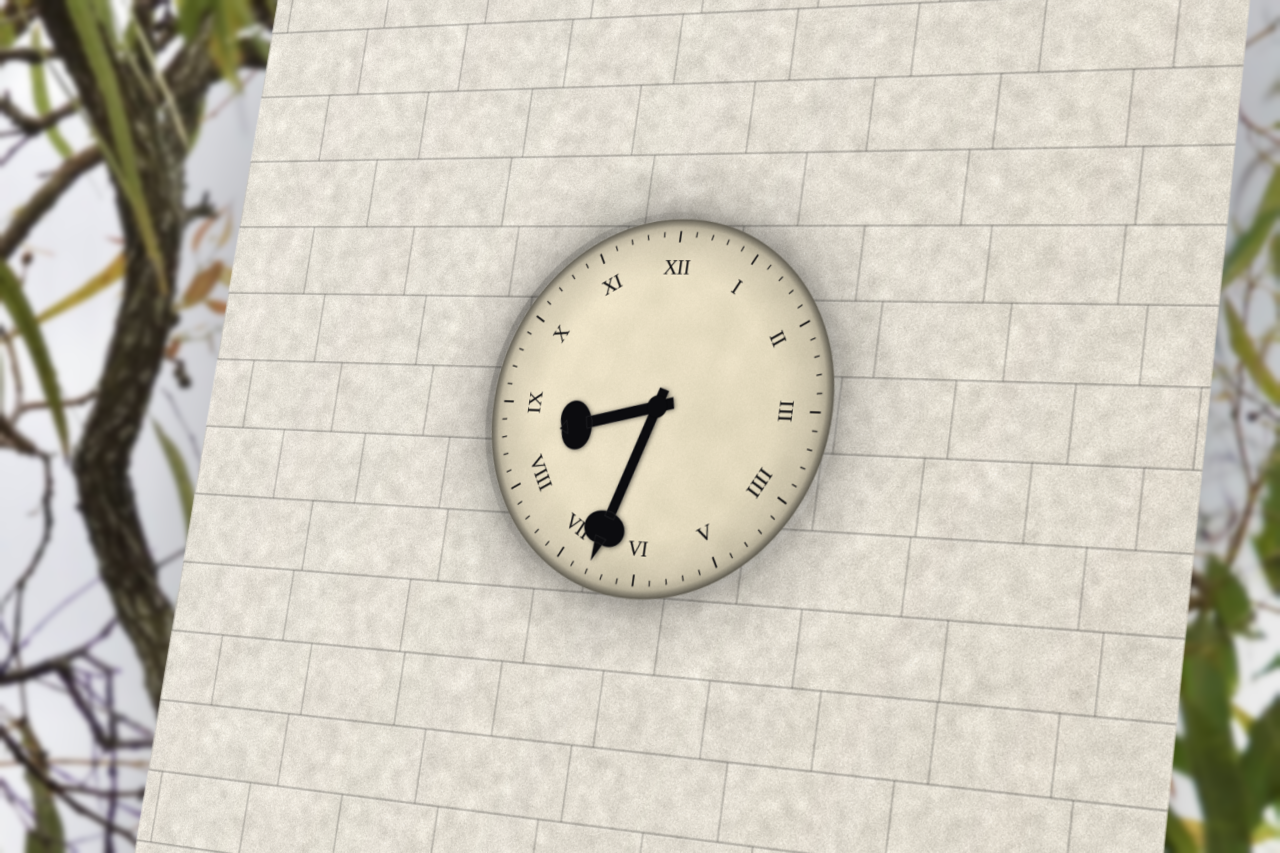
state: 8:33
